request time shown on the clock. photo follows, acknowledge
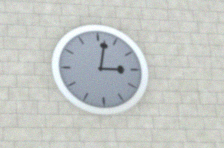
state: 3:02
